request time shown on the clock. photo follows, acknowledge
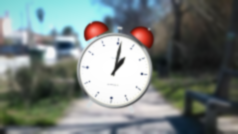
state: 1:01
